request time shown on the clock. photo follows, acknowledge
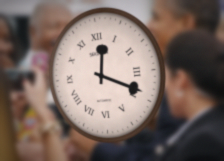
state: 12:19
